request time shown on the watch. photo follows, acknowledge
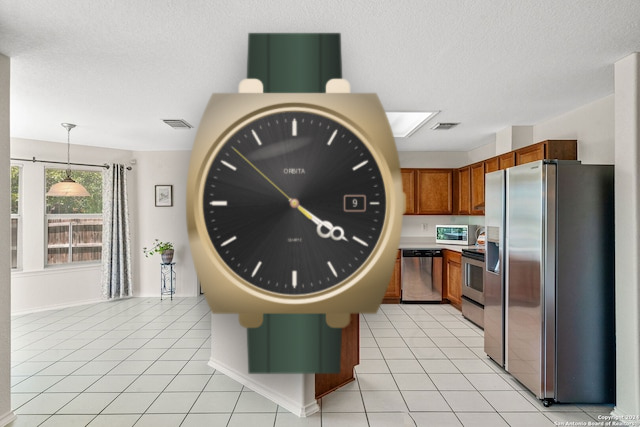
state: 4:20:52
